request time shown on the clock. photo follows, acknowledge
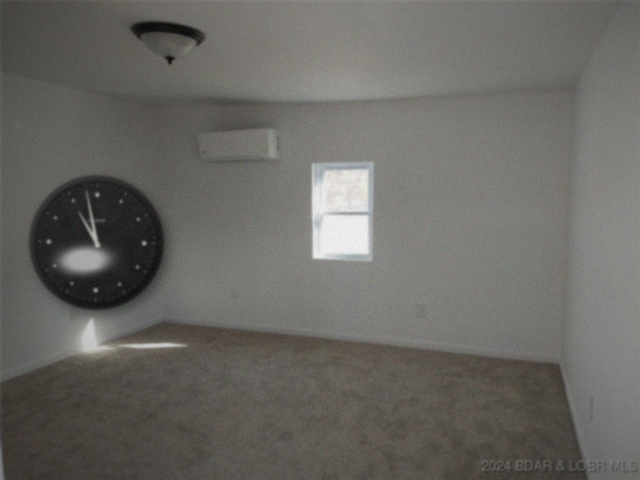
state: 10:58
